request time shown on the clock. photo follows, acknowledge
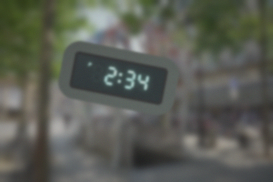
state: 2:34
